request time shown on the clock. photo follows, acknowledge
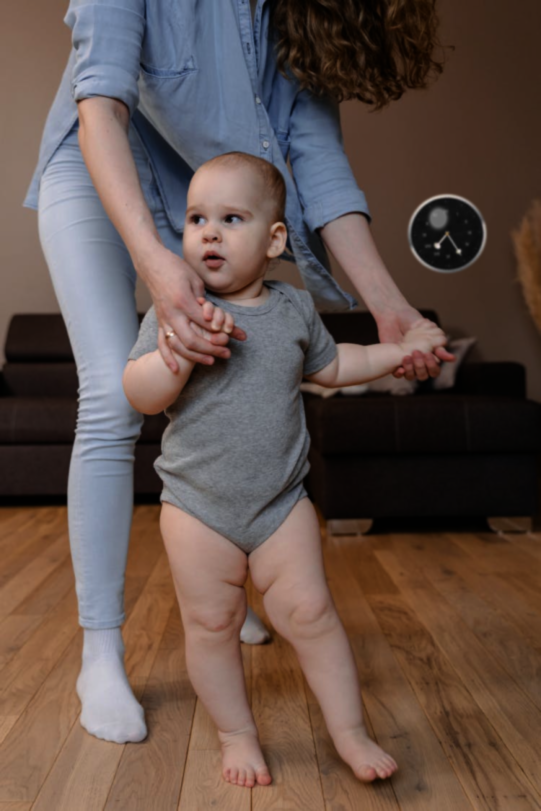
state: 7:25
